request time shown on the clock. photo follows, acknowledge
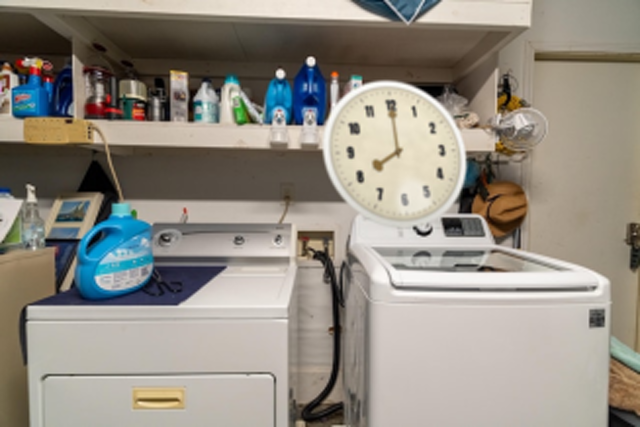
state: 8:00
